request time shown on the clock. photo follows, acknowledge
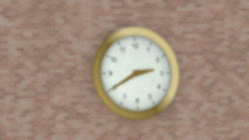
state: 2:40
